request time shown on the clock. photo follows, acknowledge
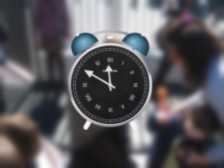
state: 11:50
